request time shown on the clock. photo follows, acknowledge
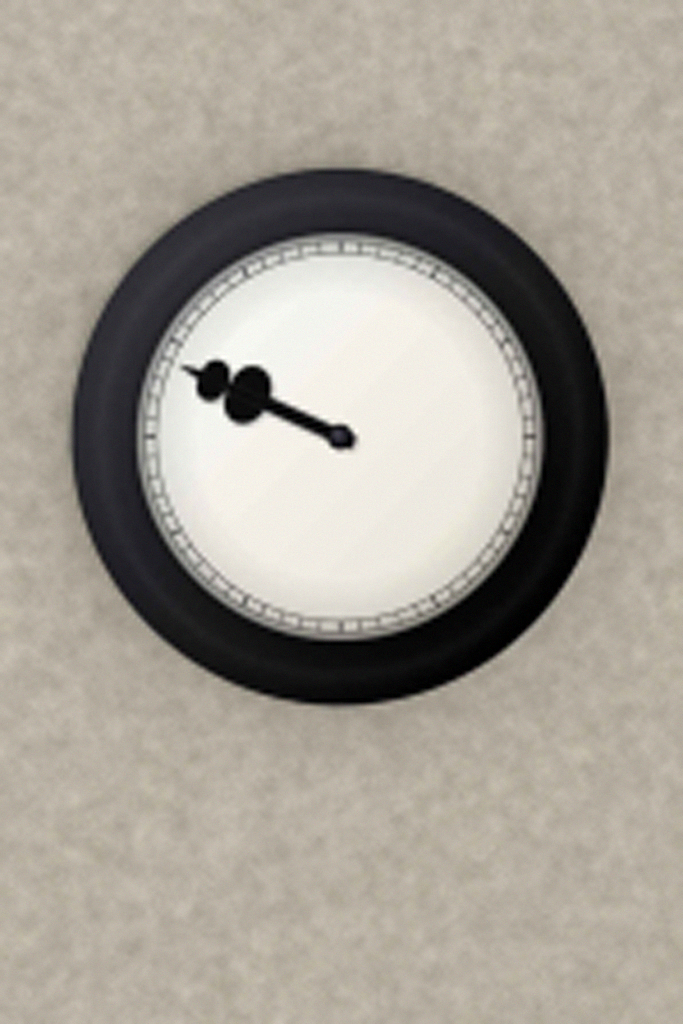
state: 9:49
